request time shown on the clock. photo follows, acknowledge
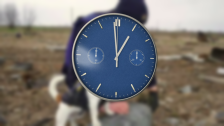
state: 12:59
